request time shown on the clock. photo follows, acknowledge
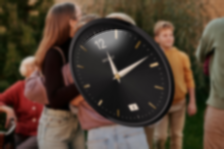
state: 12:13
